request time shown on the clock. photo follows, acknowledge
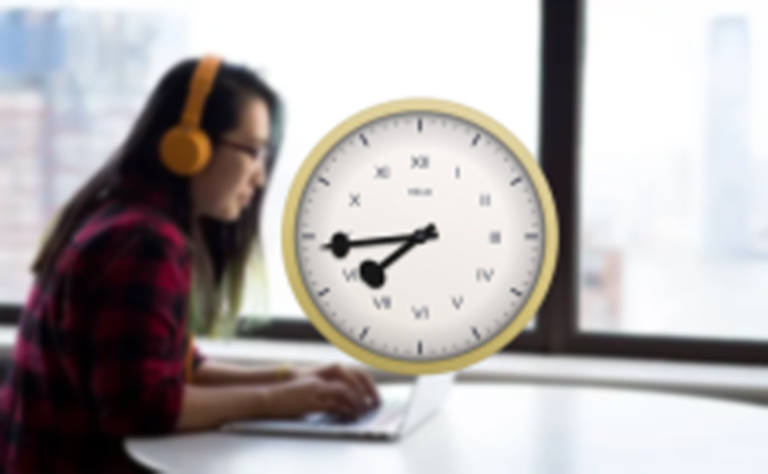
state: 7:44
